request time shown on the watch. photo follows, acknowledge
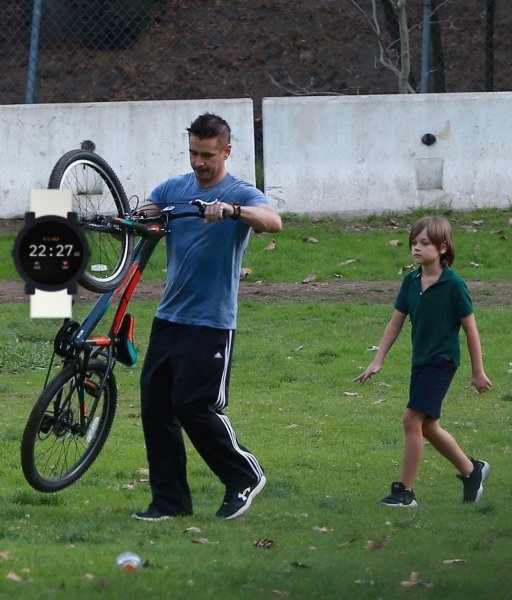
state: 22:27
